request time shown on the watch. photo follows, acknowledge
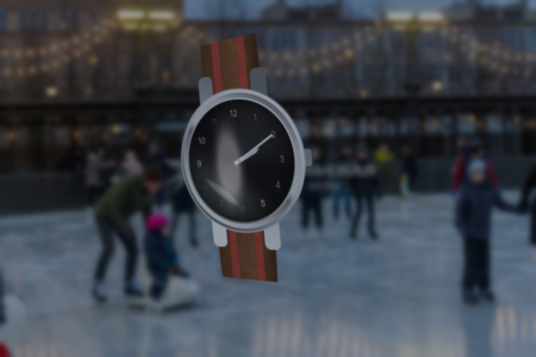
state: 2:10
